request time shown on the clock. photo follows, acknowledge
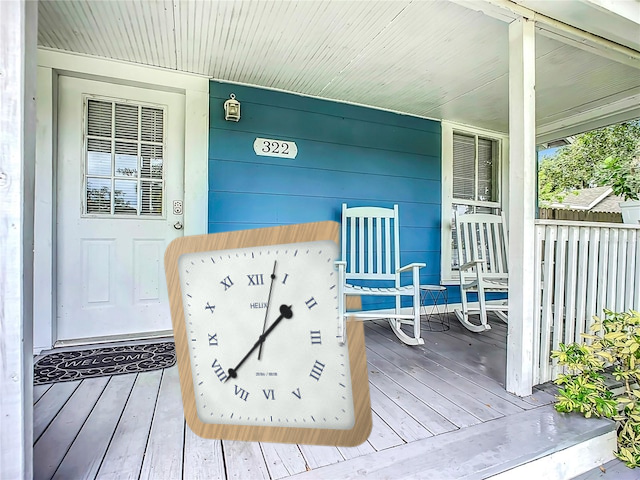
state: 1:38:03
